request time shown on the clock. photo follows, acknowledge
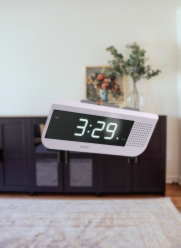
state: 3:29
